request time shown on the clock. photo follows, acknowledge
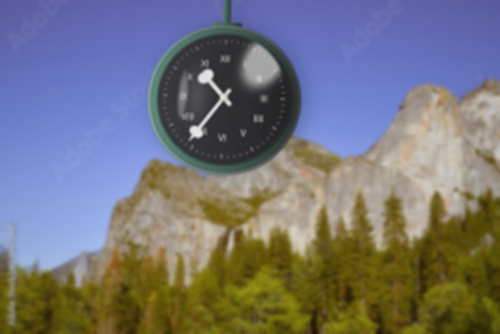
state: 10:36
